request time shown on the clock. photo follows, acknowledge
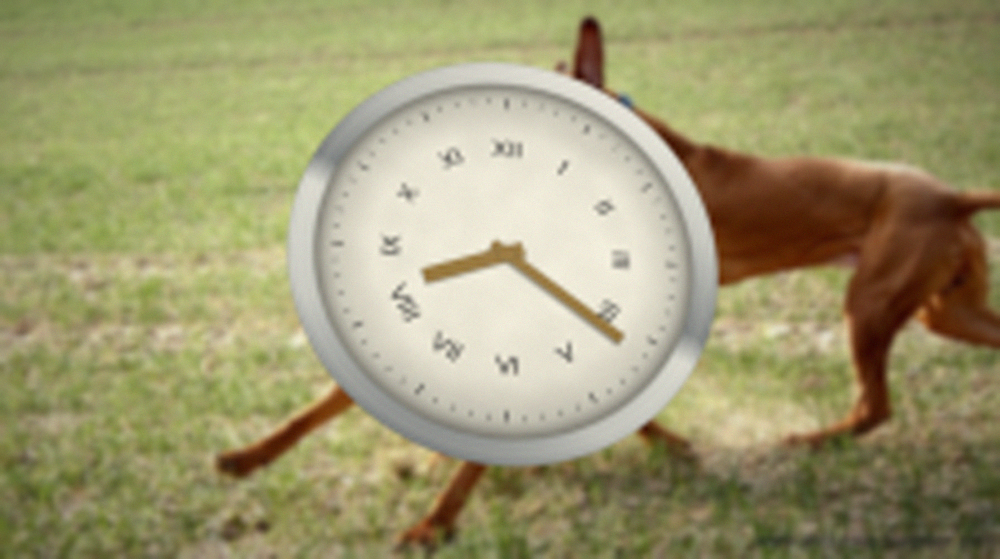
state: 8:21
